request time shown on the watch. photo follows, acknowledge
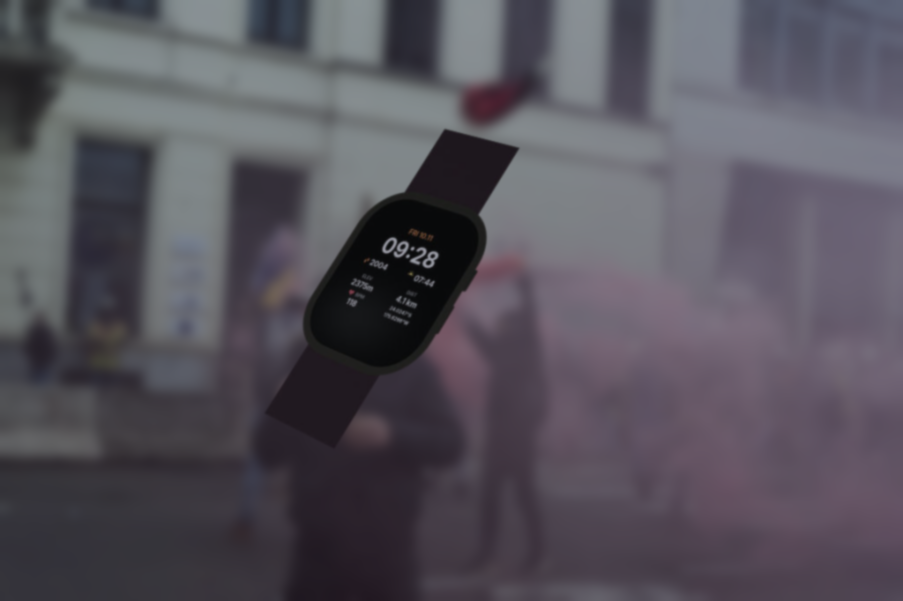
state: 9:28
